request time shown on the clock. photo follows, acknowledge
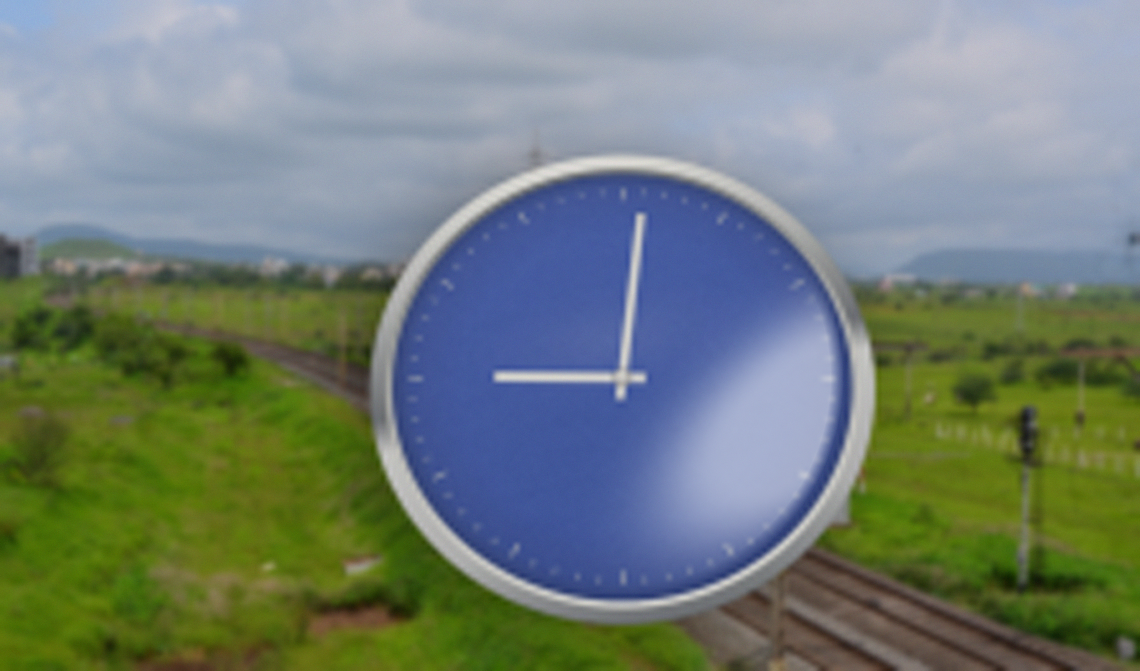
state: 9:01
